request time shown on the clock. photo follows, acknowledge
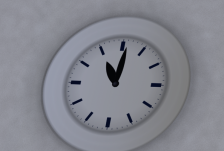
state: 11:01
